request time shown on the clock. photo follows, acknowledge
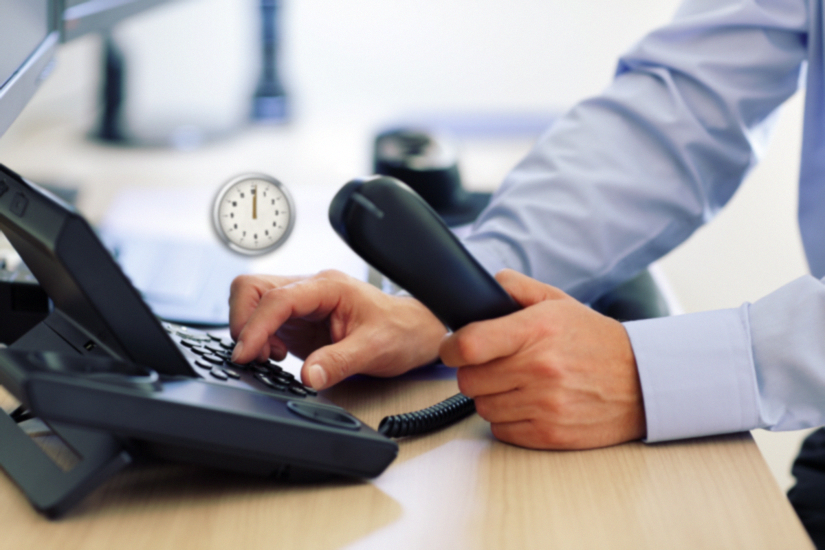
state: 12:01
